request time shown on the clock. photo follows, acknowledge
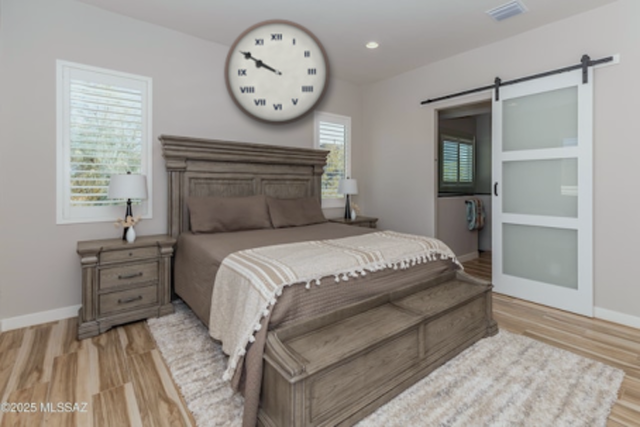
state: 9:50
